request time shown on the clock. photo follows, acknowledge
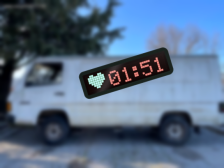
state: 1:51
